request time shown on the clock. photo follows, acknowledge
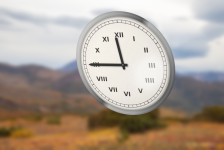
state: 11:45
